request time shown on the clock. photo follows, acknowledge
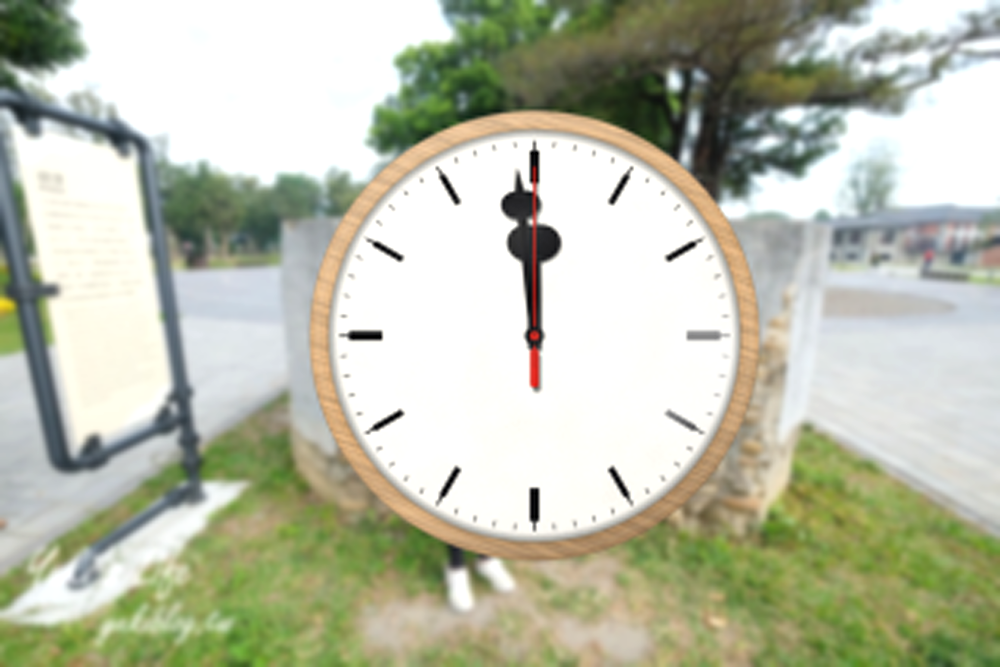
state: 11:59:00
